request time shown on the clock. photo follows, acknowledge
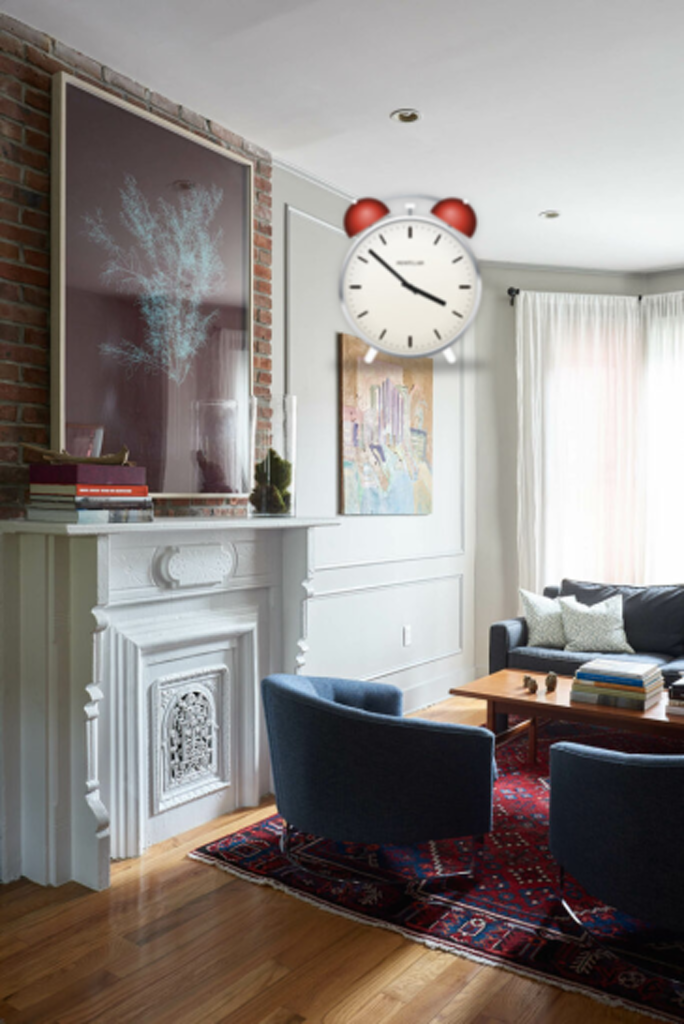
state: 3:52
